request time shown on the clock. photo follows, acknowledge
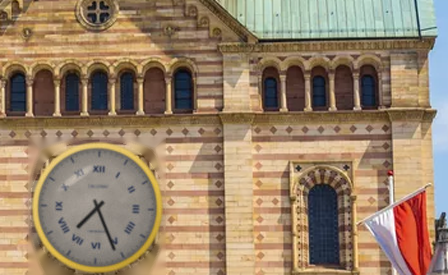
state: 7:26
